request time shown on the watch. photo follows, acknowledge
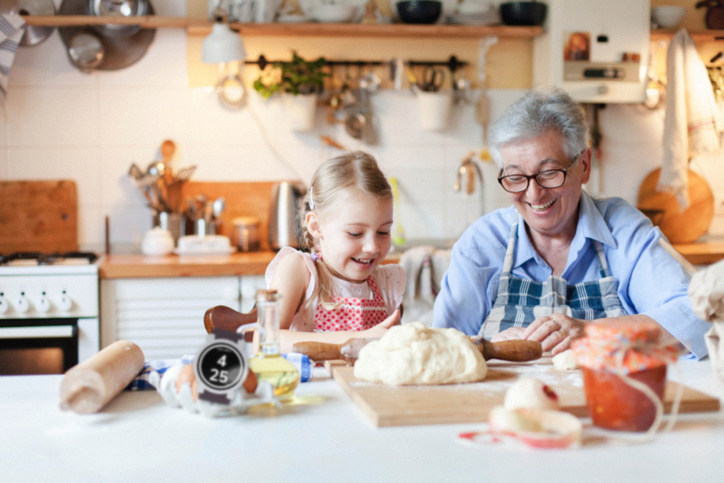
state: 4:25
